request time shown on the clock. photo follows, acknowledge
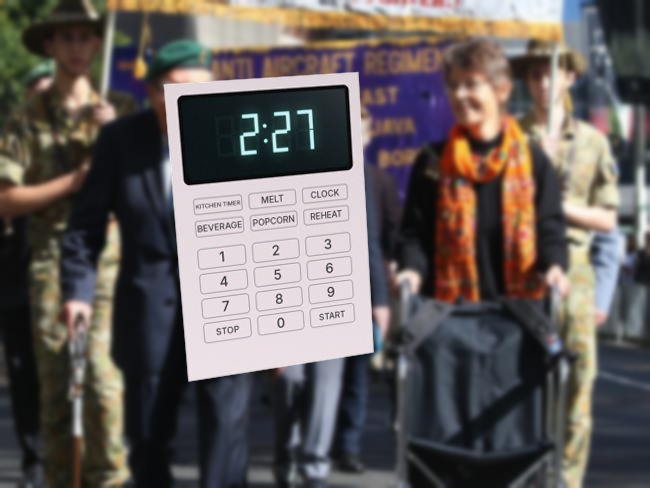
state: 2:27
